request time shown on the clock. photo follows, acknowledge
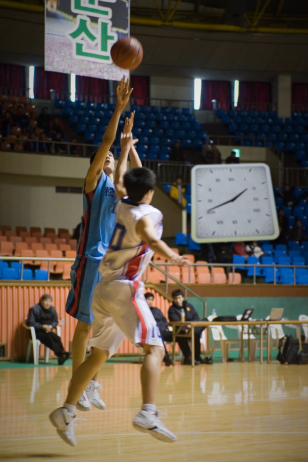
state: 1:41
